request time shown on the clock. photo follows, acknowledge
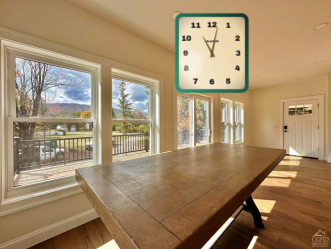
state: 11:02
